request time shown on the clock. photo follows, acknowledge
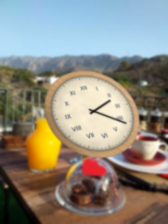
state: 2:21
